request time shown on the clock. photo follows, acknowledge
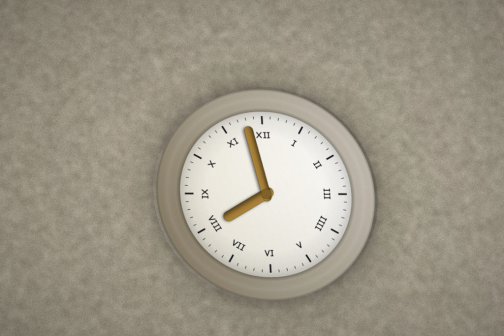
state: 7:58
